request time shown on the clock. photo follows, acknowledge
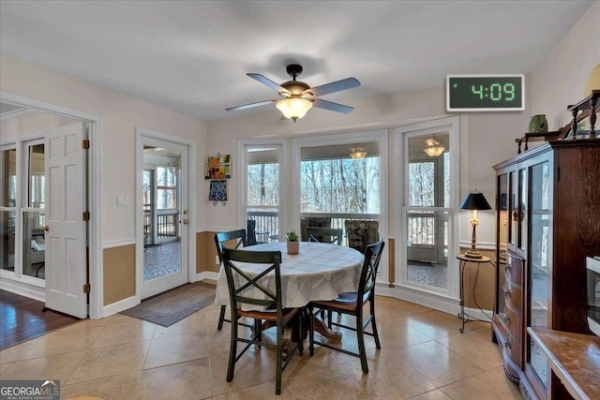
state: 4:09
